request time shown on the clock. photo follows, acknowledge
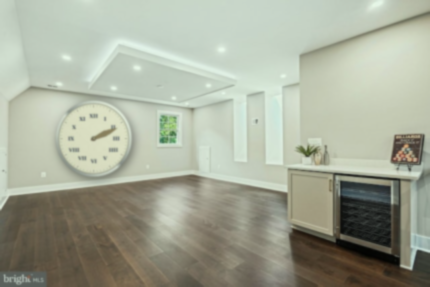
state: 2:11
